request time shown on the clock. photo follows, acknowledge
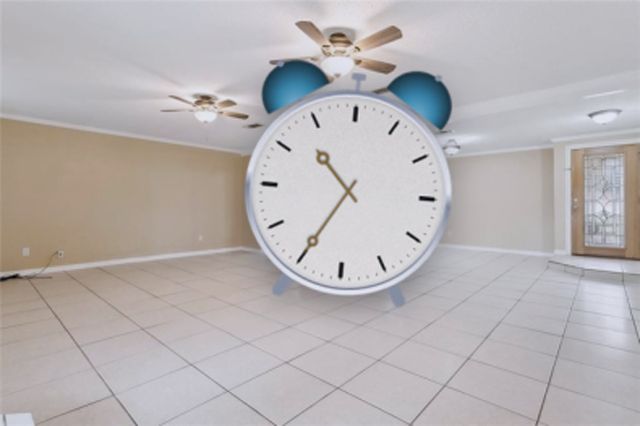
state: 10:35
